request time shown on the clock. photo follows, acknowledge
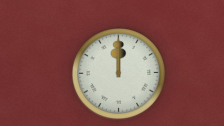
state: 12:00
